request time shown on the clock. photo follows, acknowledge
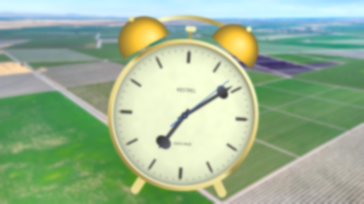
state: 7:09:08
